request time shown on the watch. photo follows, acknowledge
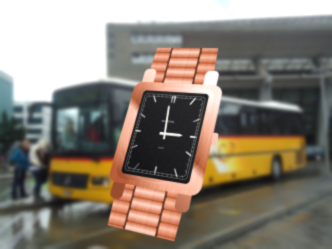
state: 2:59
